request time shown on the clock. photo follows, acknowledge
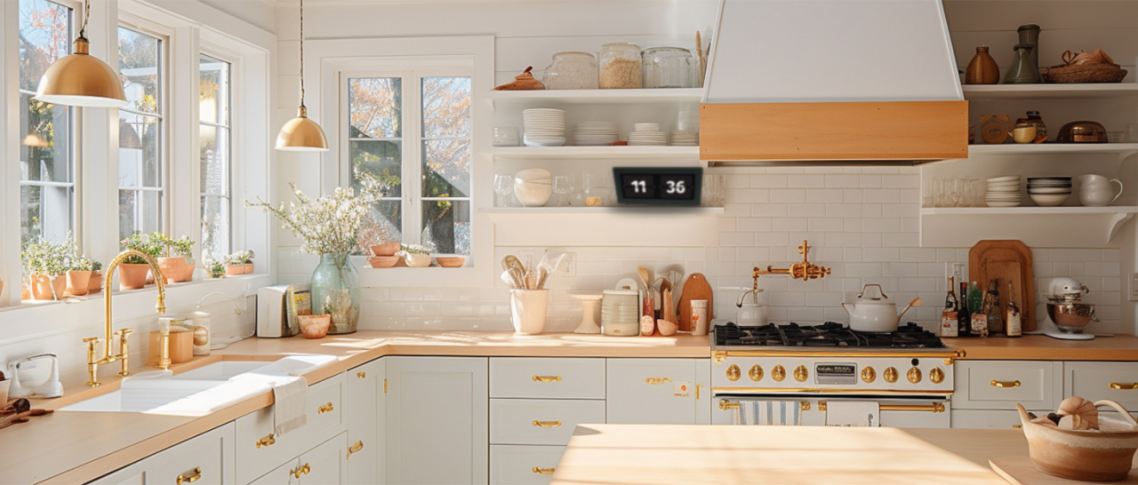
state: 11:36
